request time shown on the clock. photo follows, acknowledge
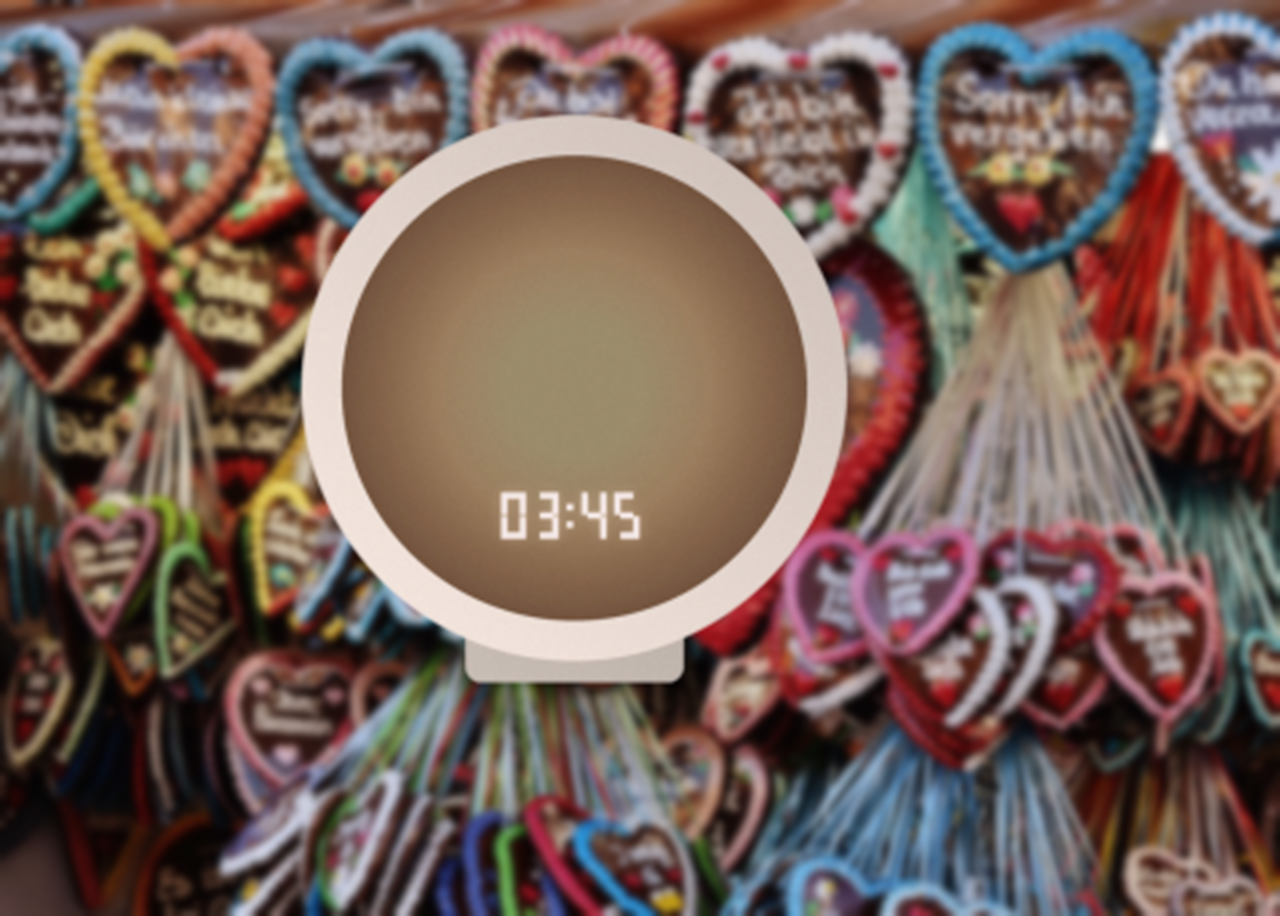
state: 3:45
